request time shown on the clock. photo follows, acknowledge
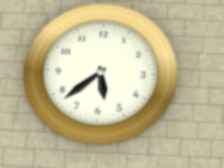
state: 5:38
